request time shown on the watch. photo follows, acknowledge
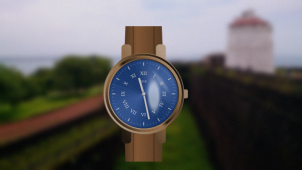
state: 11:28
